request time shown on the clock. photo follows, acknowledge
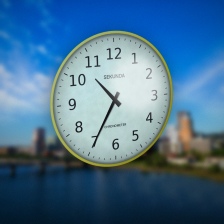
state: 10:35
